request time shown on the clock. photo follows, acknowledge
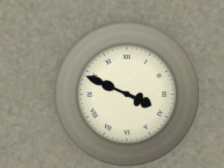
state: 3:49
